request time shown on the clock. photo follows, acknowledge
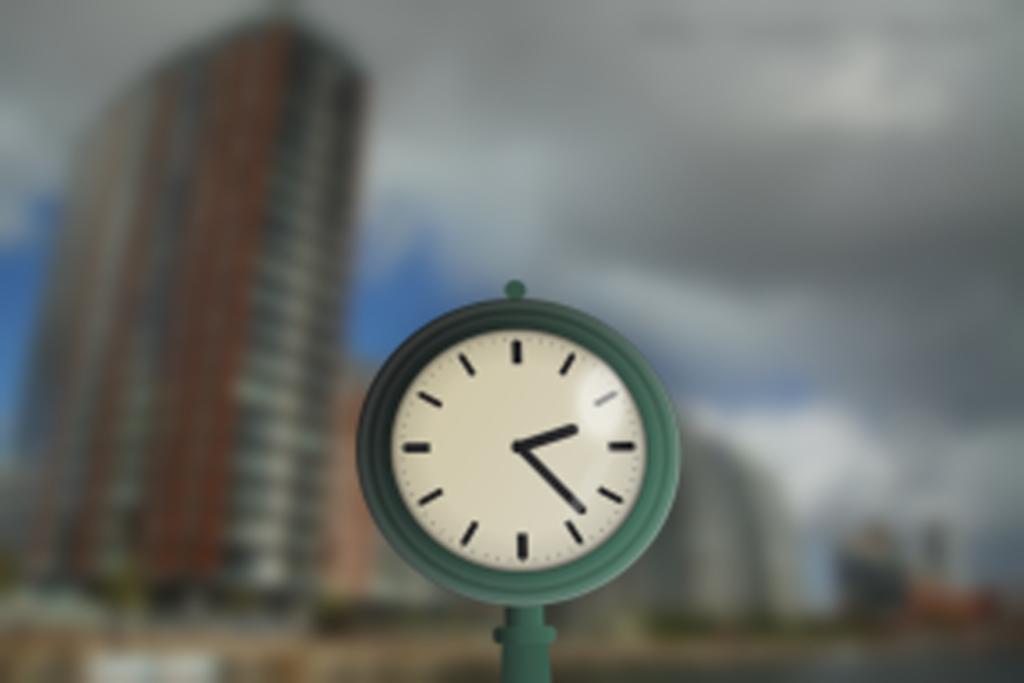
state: 2:23
